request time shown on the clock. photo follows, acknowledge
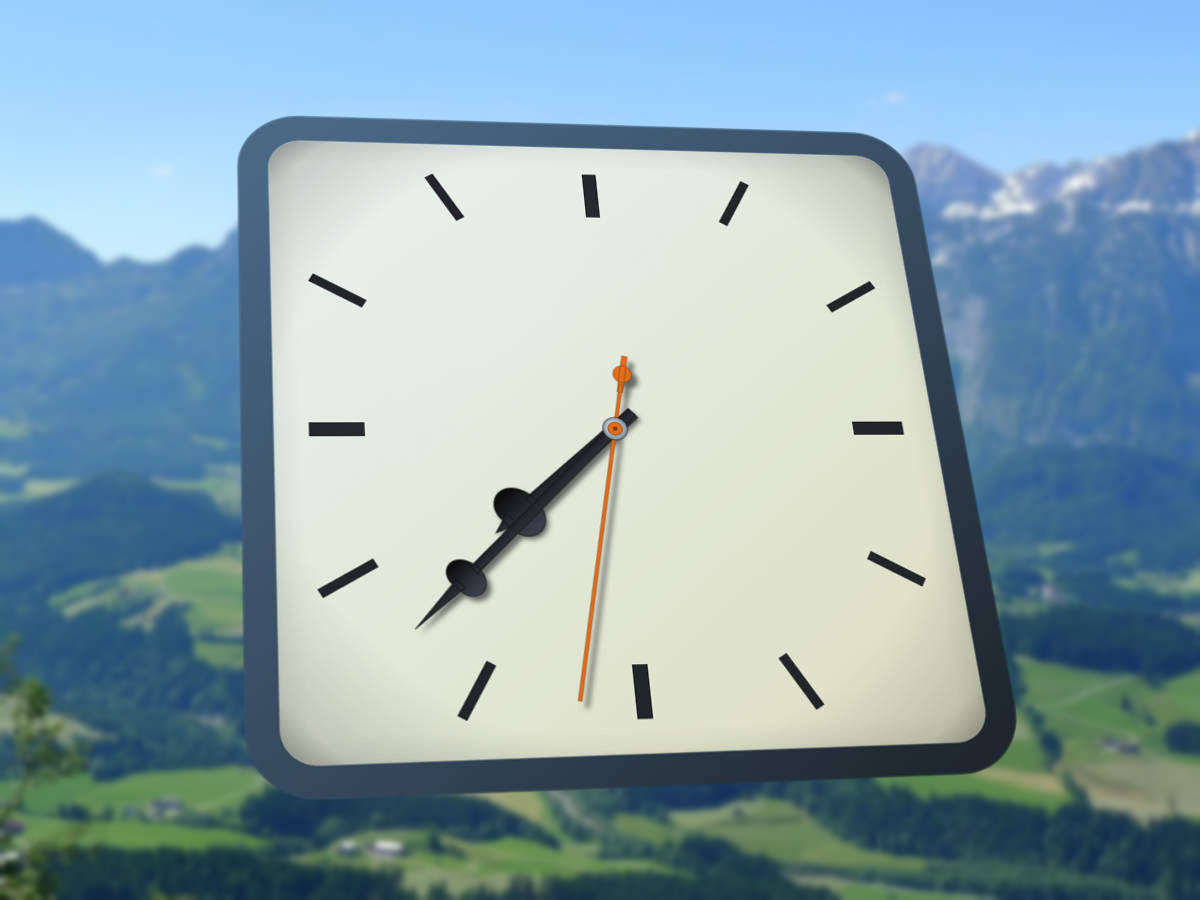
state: 7:37:32
